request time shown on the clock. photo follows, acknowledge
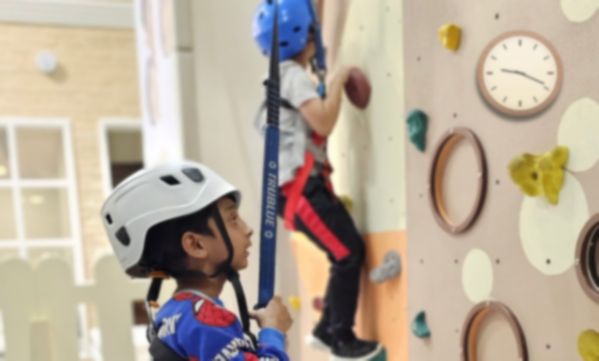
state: 9:19
